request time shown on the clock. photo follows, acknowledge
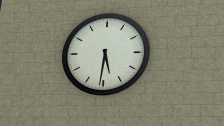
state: 5:31
